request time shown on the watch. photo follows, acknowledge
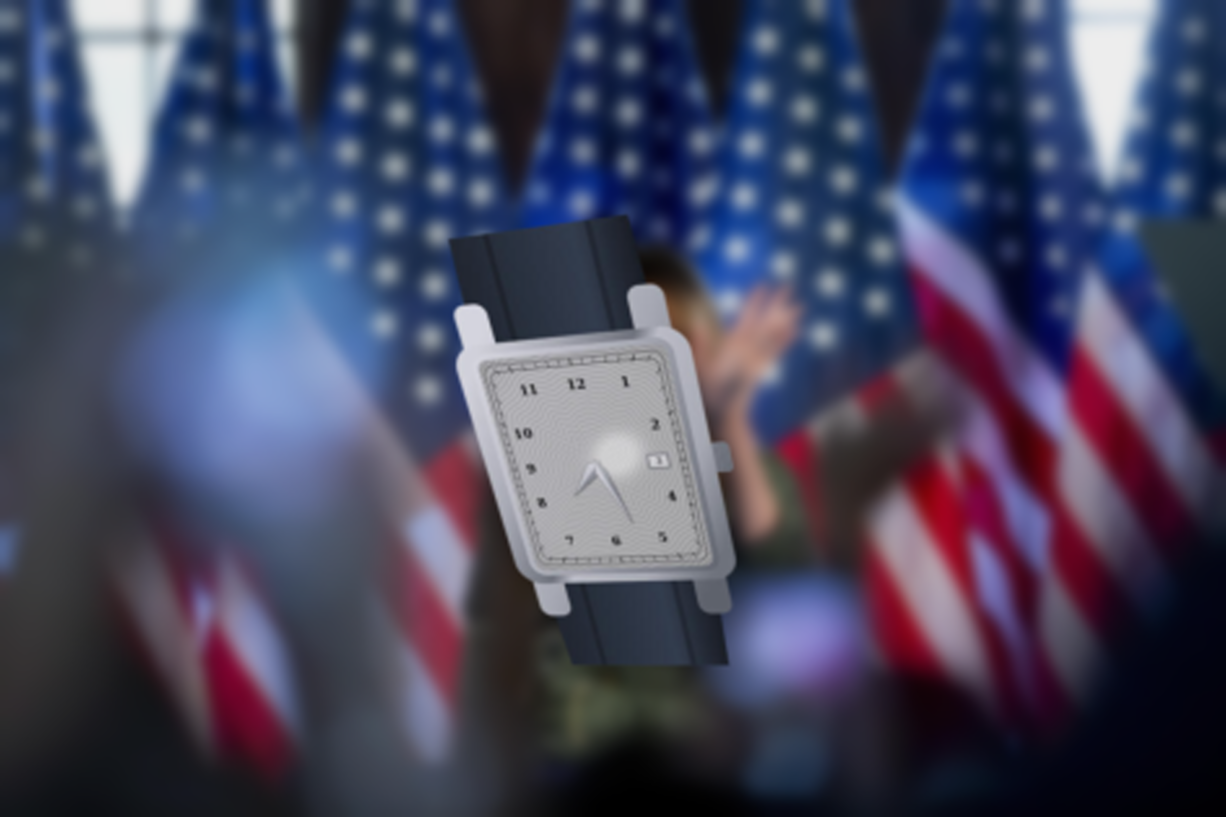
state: 7:27
